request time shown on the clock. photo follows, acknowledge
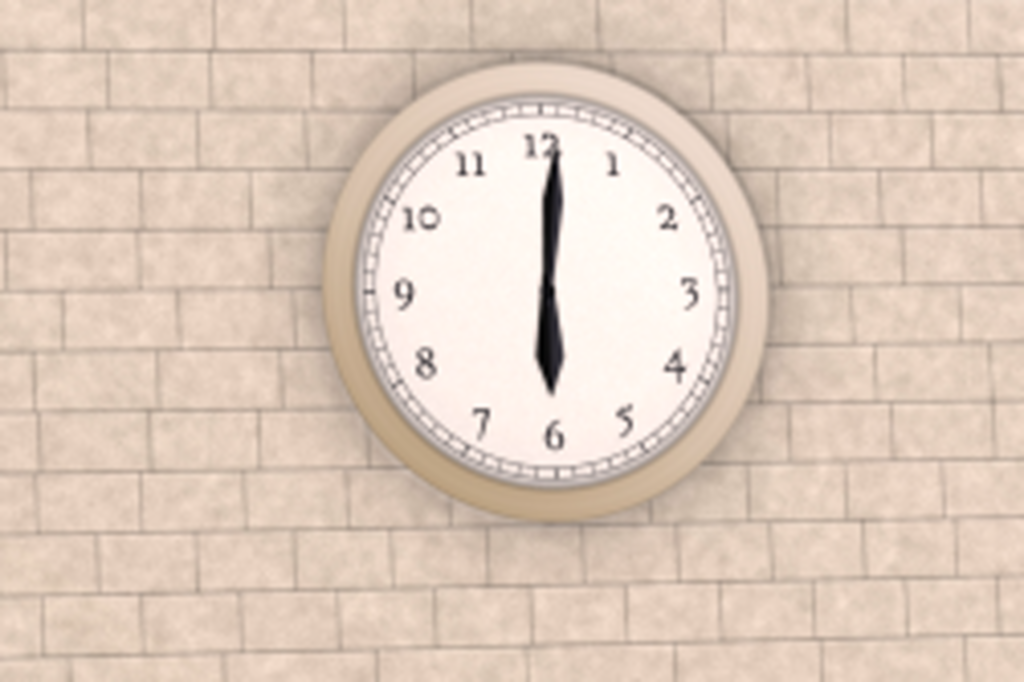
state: 6:01
